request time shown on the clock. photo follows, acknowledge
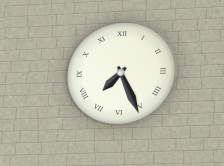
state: 7:26
